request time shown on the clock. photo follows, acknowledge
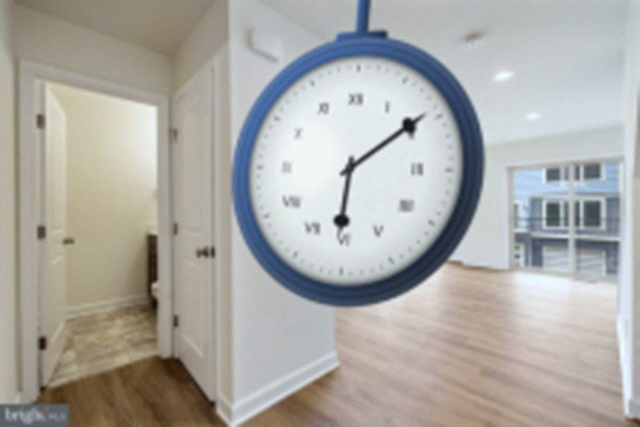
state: 6:09
